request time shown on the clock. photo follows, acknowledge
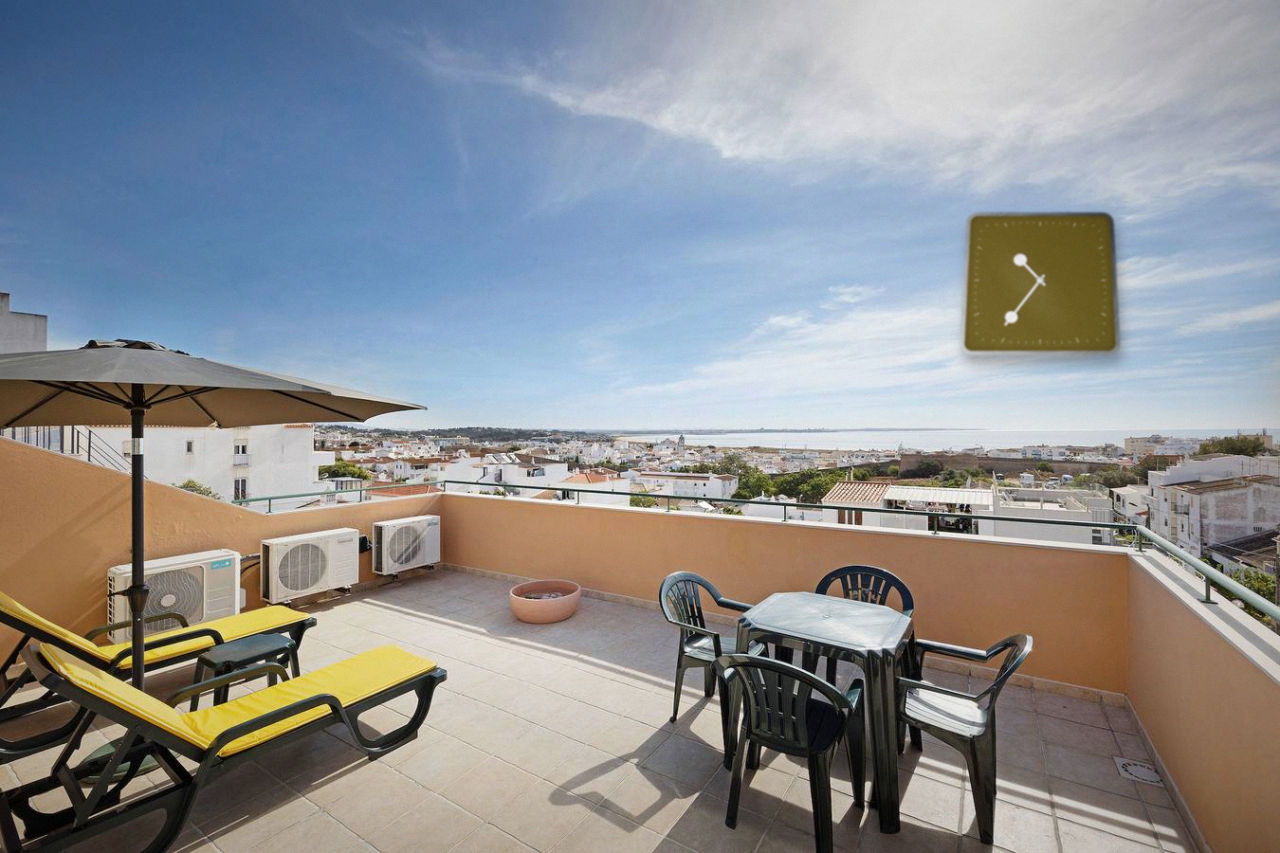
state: 10:36
